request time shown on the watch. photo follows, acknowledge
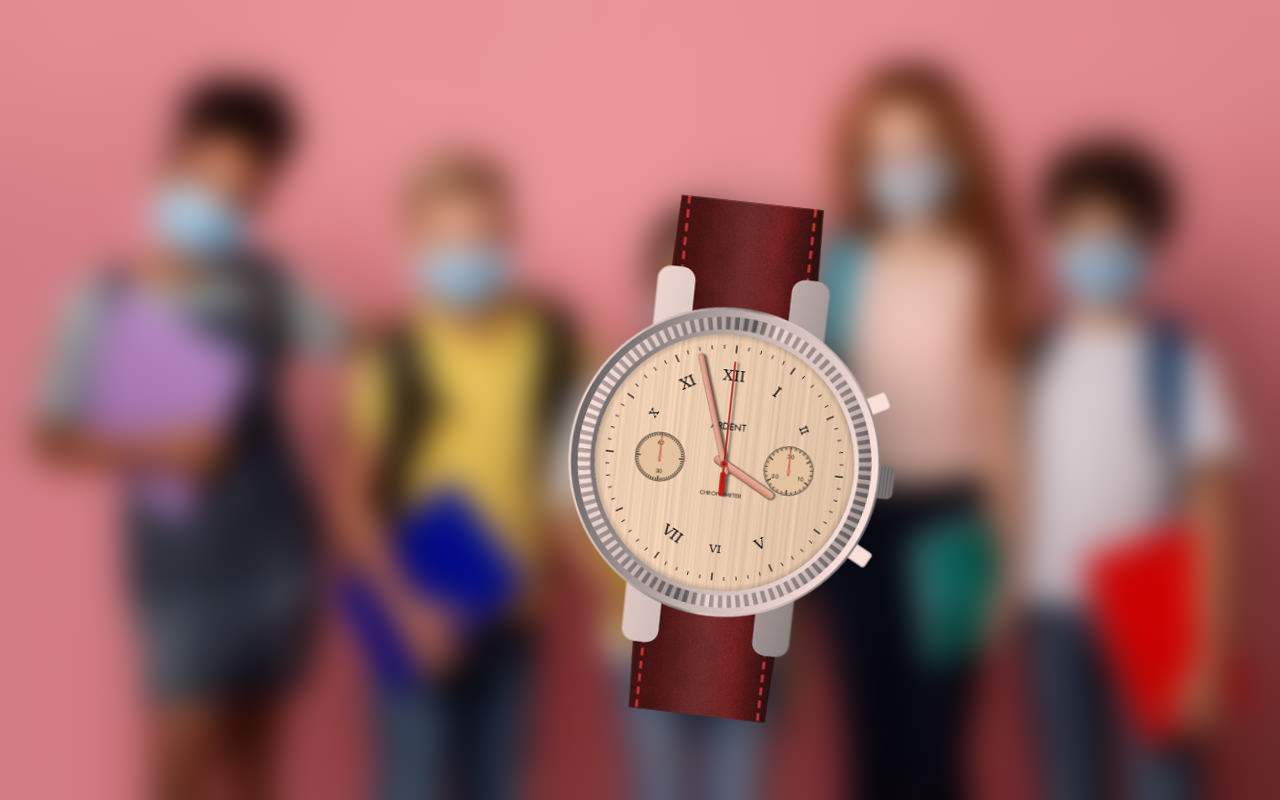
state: 3:57
